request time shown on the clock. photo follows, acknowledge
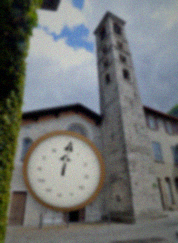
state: 12:01
